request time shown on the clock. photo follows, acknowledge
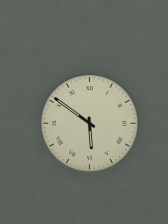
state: 5:51
